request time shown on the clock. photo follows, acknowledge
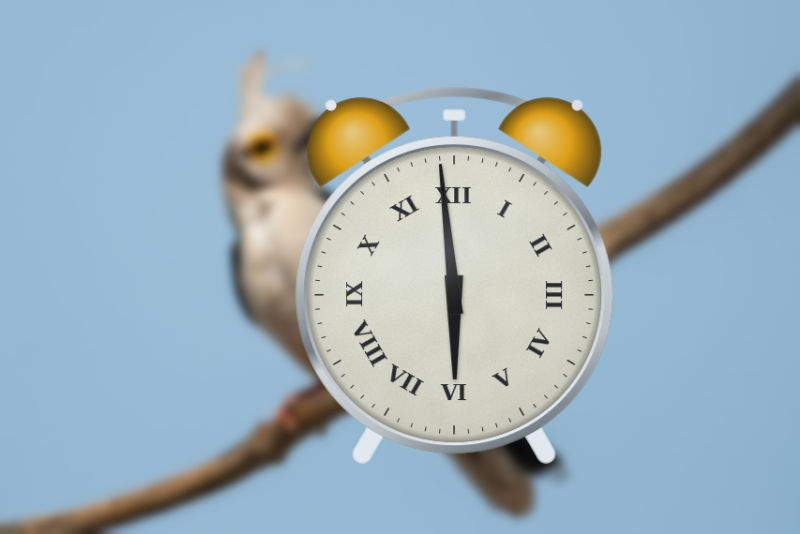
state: 5:59
